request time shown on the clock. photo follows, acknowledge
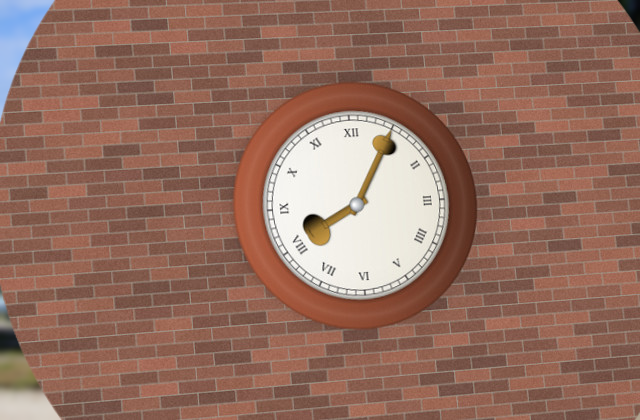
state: 8:05
